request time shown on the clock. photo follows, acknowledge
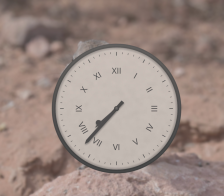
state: 7:37
